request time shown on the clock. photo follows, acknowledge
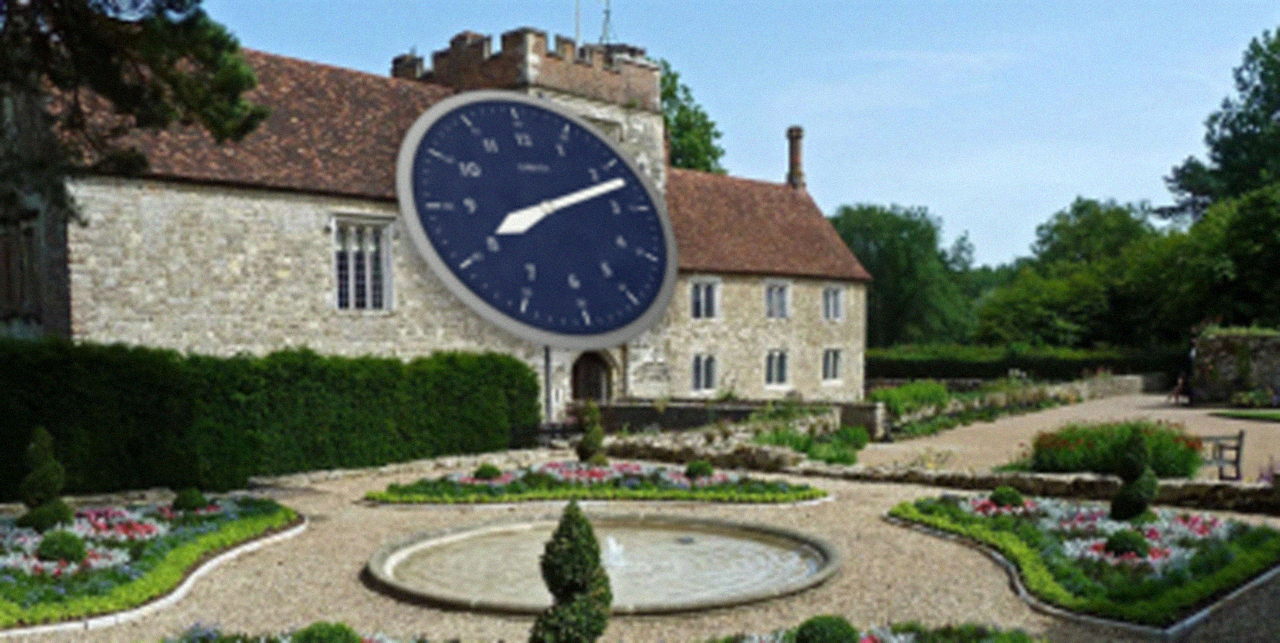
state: 8:12
